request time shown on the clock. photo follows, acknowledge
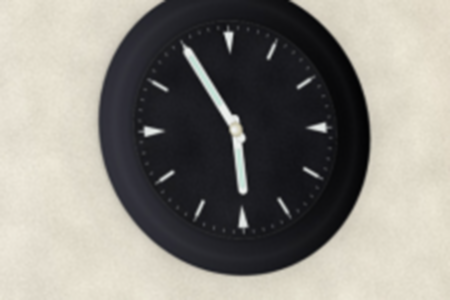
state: 5:55
